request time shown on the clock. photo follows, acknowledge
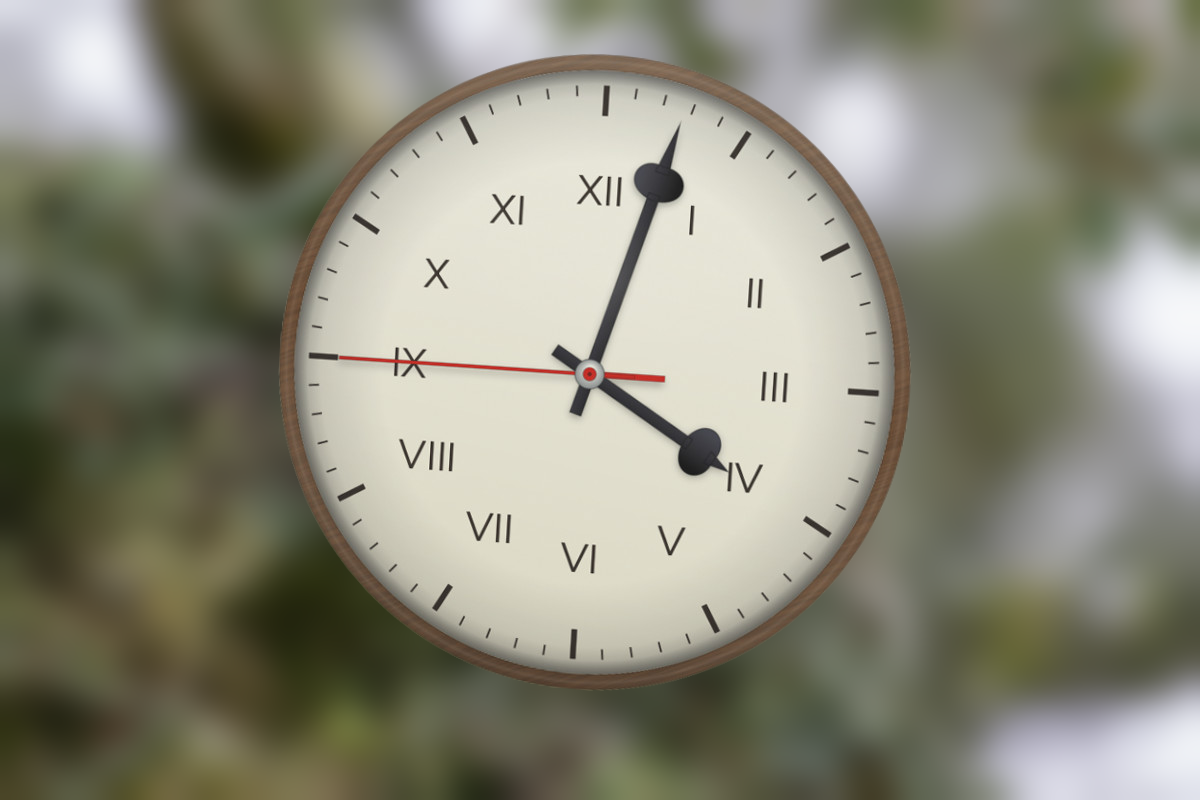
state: 4:02:45
